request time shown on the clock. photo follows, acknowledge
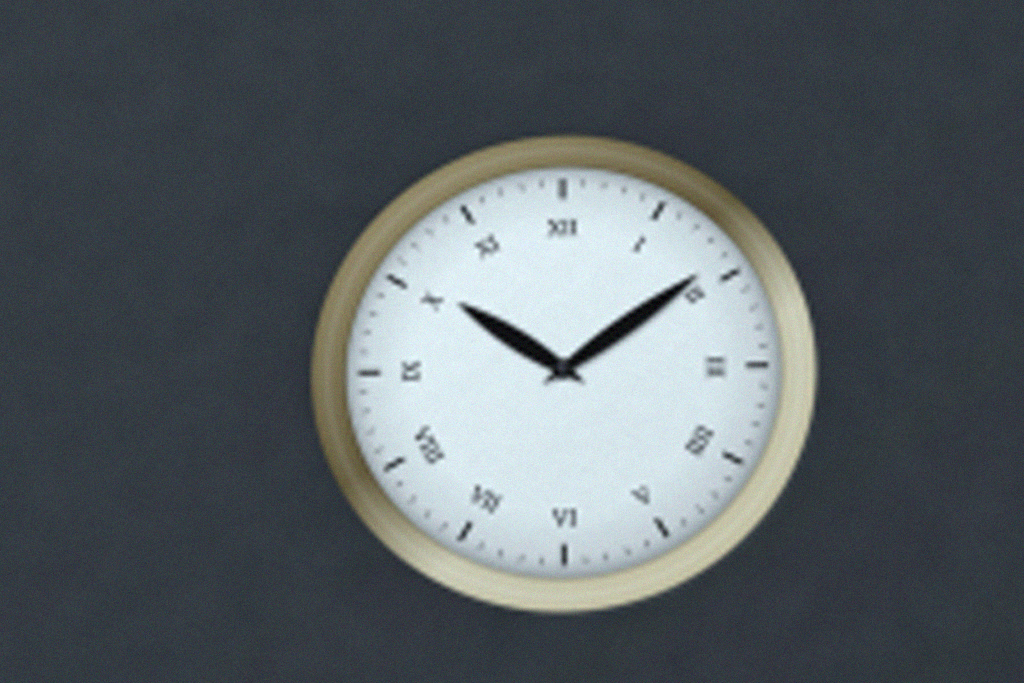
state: 10:09
